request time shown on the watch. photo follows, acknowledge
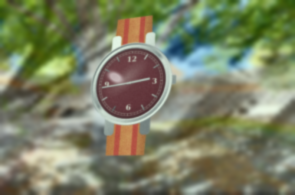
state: 2:44
